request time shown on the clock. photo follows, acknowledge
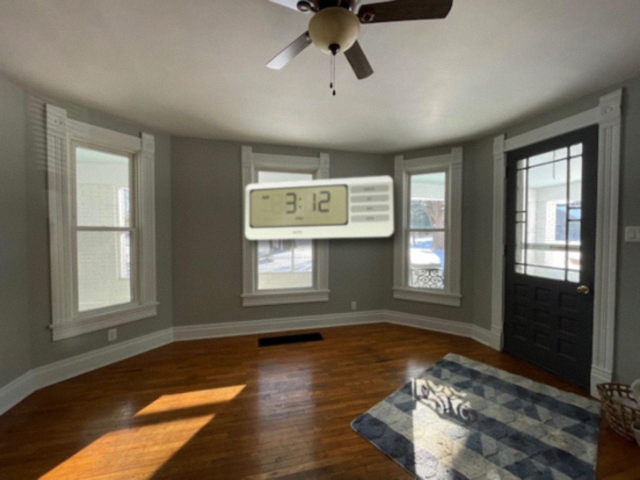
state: 3:12
